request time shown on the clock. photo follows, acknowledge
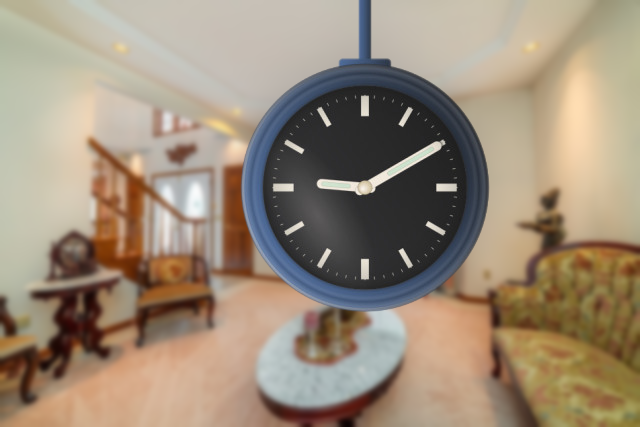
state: 9:10
